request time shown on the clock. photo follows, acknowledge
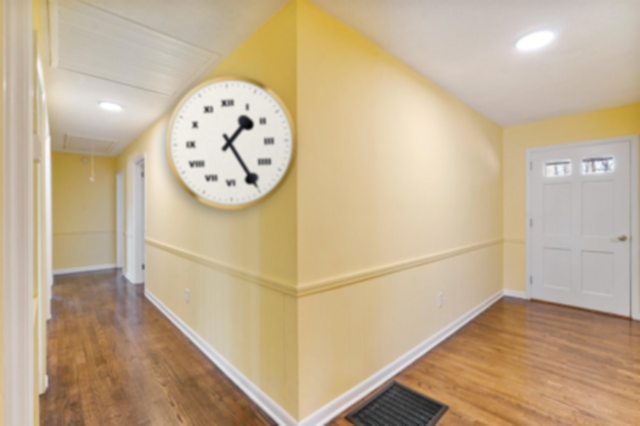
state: 1:25
